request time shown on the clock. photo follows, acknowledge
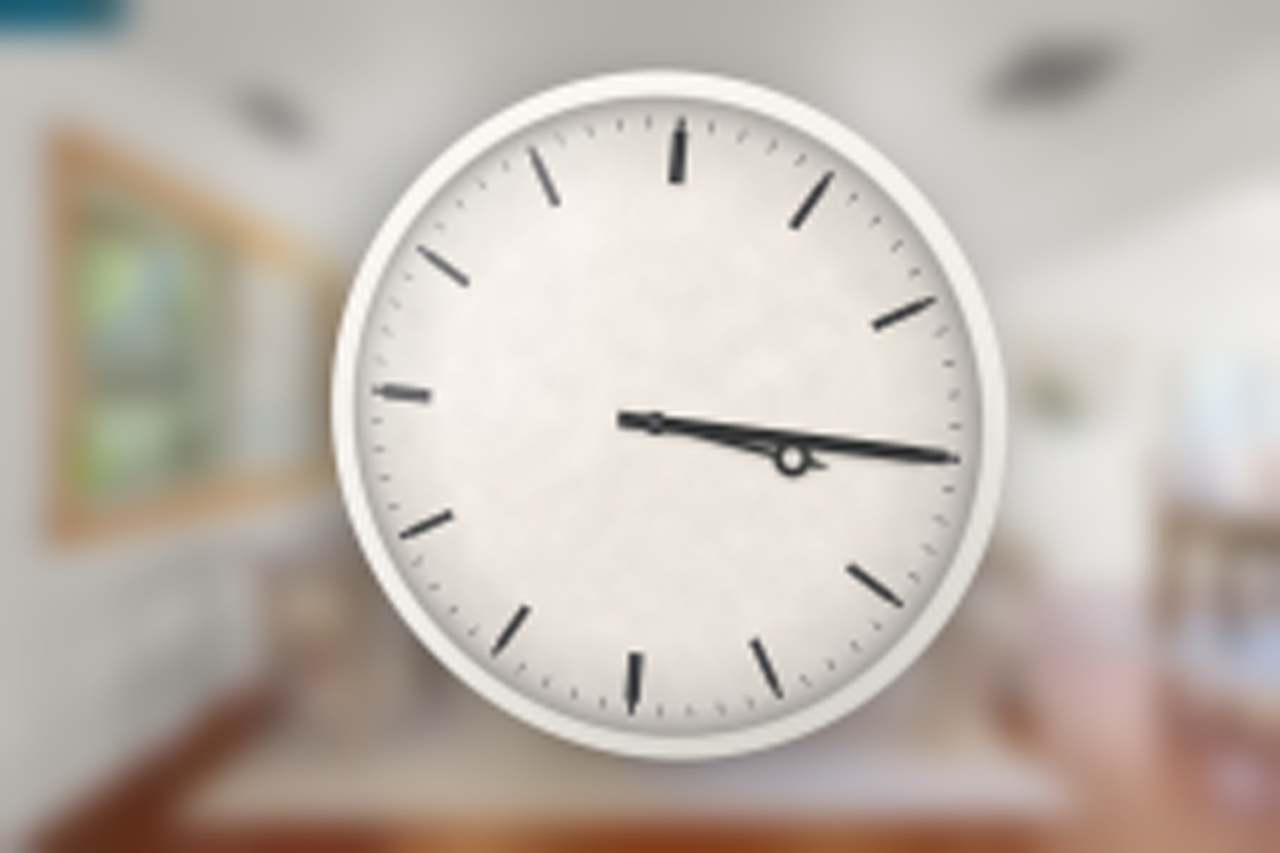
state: 3:15
